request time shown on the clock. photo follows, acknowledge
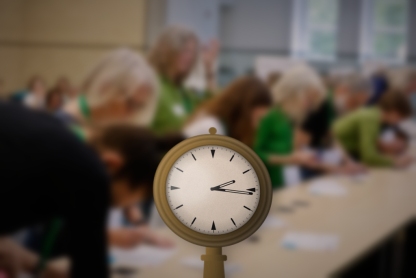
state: 2:16
